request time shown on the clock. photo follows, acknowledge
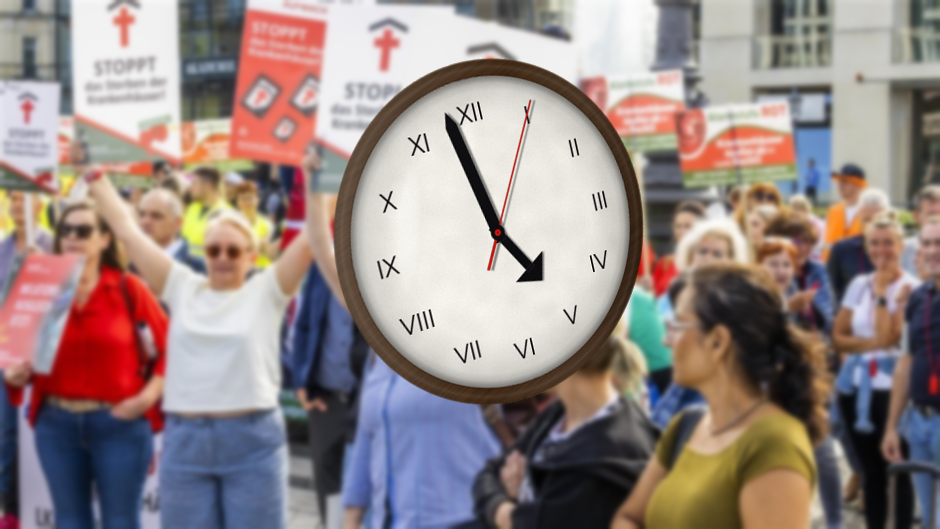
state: 4:58:05
